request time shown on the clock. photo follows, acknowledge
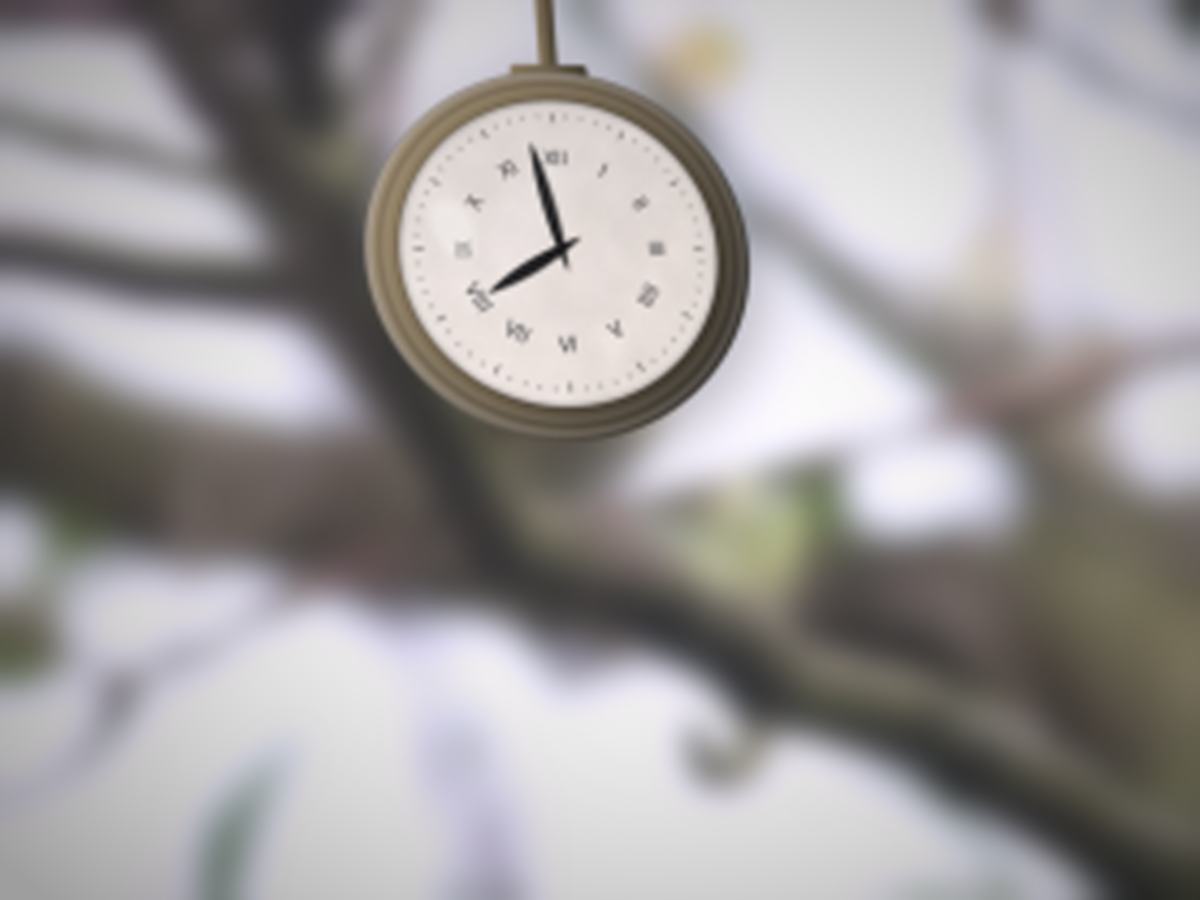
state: 7:58
